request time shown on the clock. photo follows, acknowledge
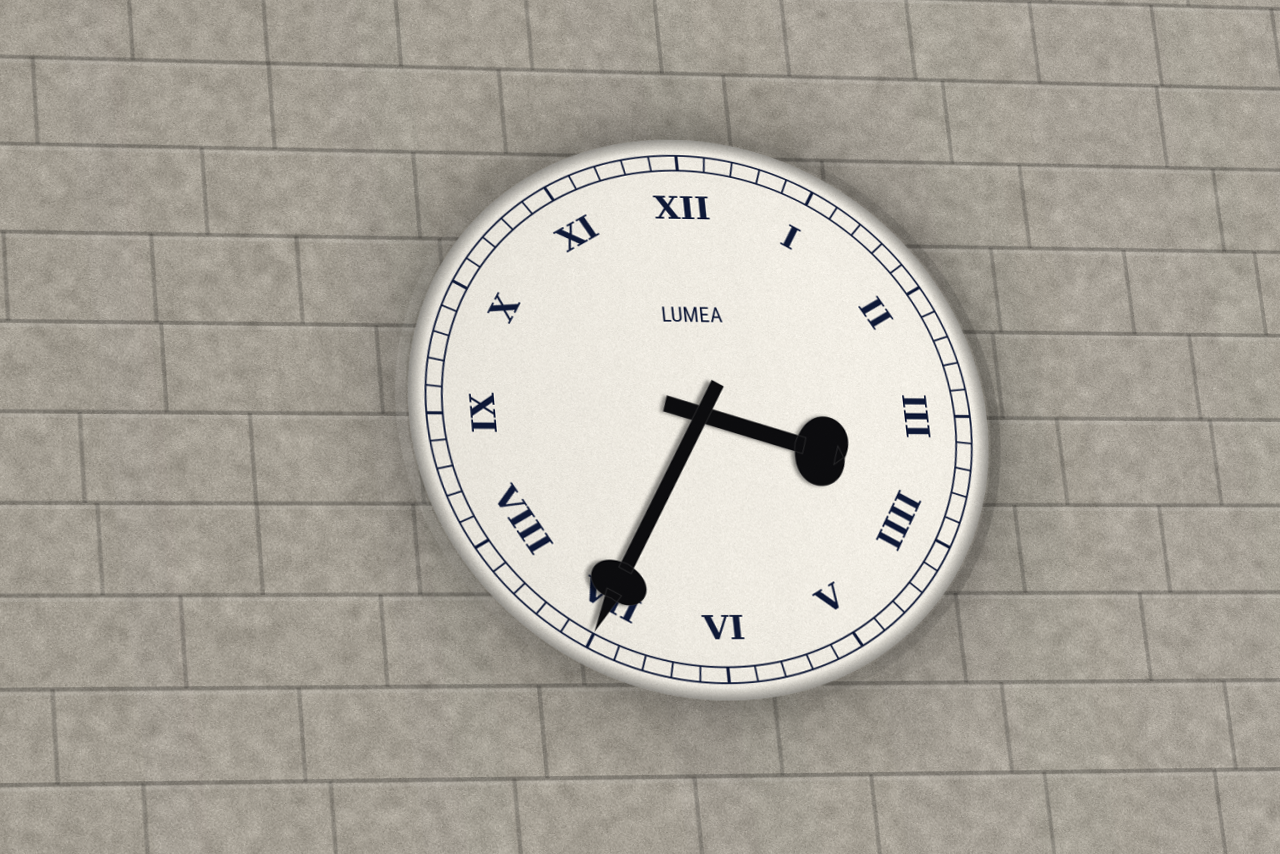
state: 3:35
